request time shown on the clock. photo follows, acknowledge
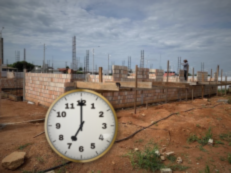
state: 7:00
